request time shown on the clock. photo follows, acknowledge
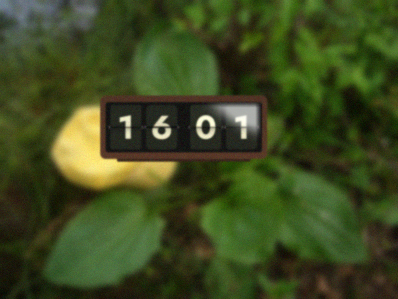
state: 16:01
